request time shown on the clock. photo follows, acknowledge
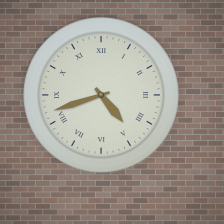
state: 4:42
